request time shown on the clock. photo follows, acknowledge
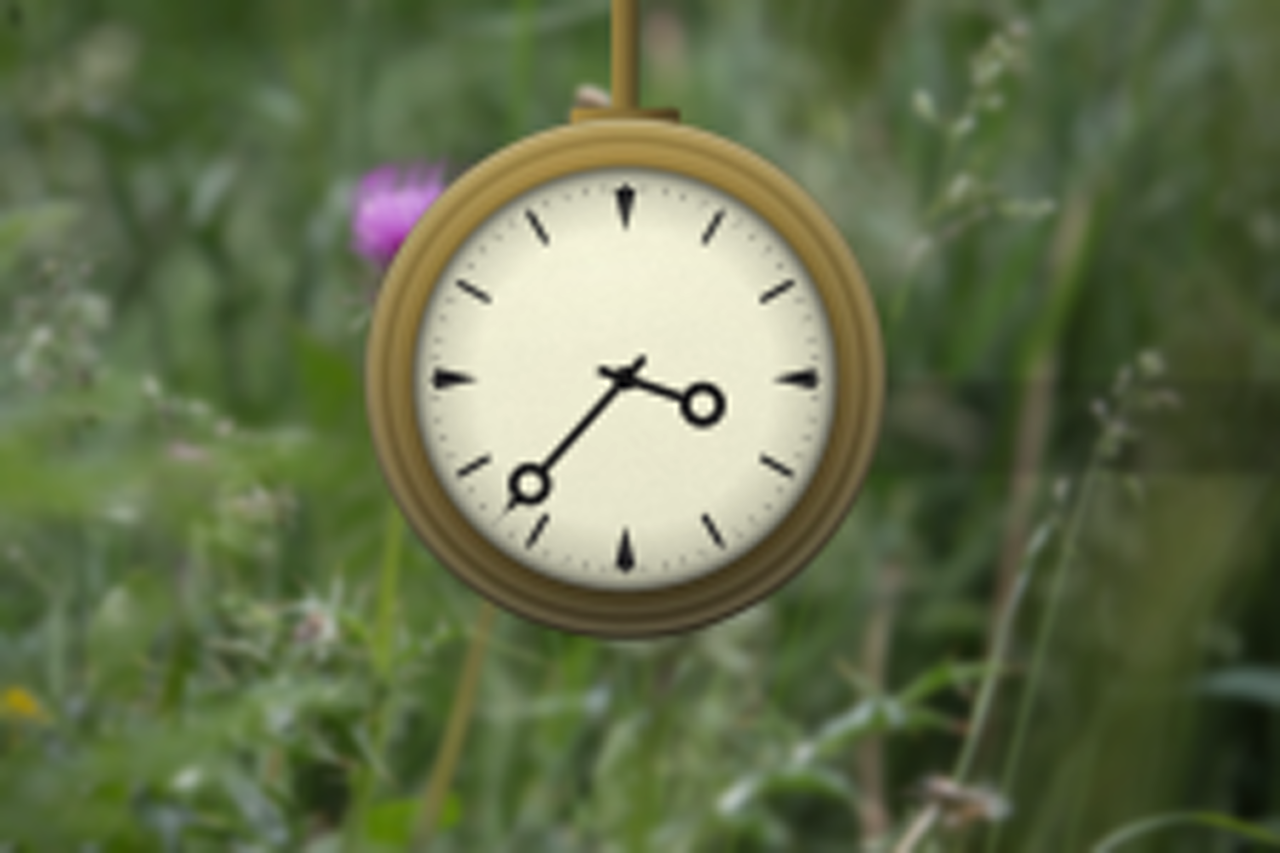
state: 3:37
